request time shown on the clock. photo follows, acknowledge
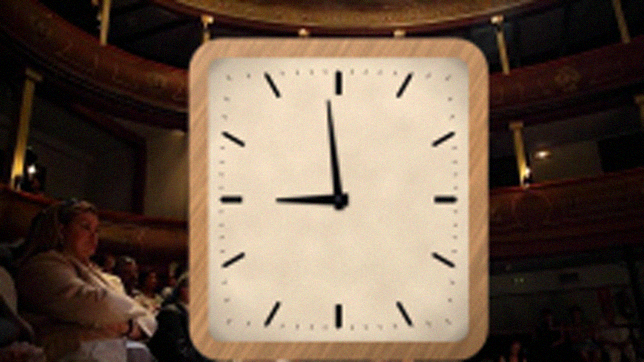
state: 8:59
